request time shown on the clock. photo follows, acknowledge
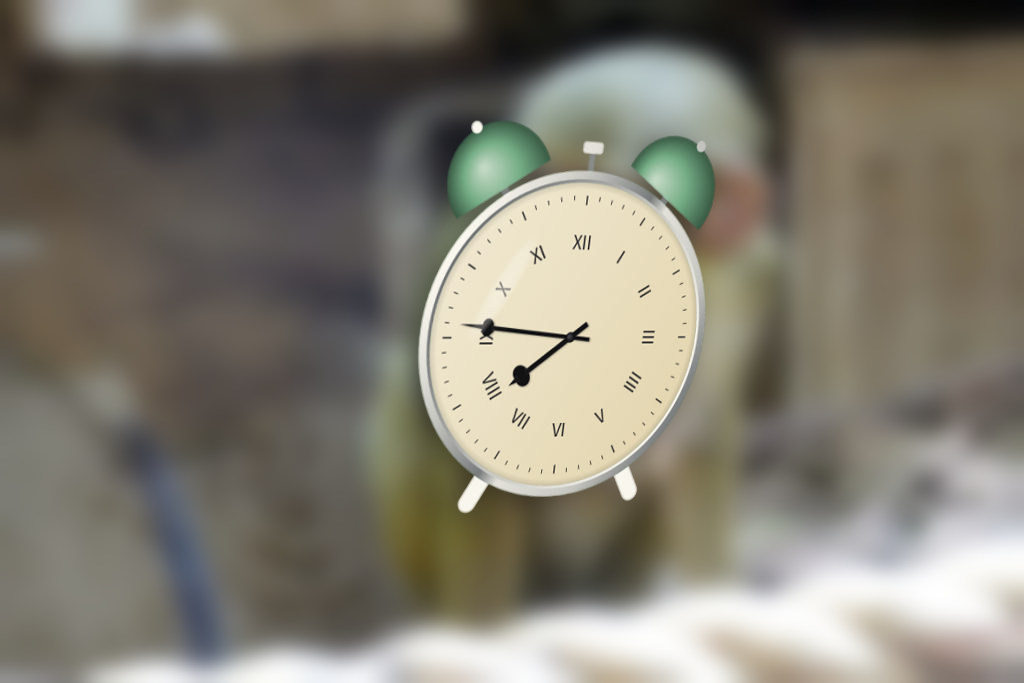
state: 7:46
